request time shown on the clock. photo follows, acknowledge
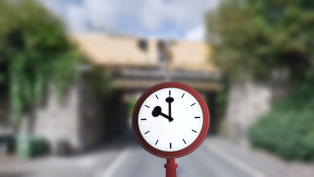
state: 10:00
